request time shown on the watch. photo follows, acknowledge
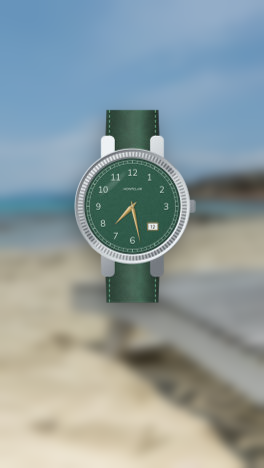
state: 7:28
